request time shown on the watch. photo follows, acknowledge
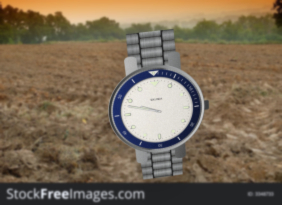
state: 9:48
